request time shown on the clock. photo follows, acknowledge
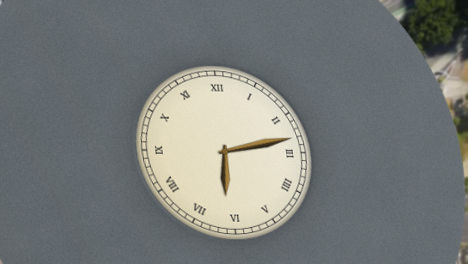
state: 6:13
